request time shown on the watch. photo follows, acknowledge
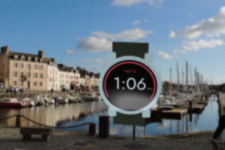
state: 1:06
